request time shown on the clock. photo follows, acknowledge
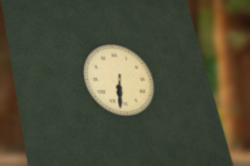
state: 6:32
